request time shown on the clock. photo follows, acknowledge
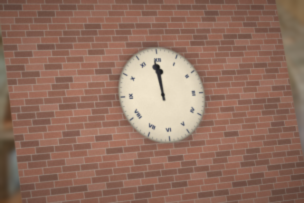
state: 11:59
